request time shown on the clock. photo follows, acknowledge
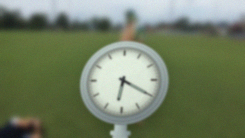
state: 6:20
